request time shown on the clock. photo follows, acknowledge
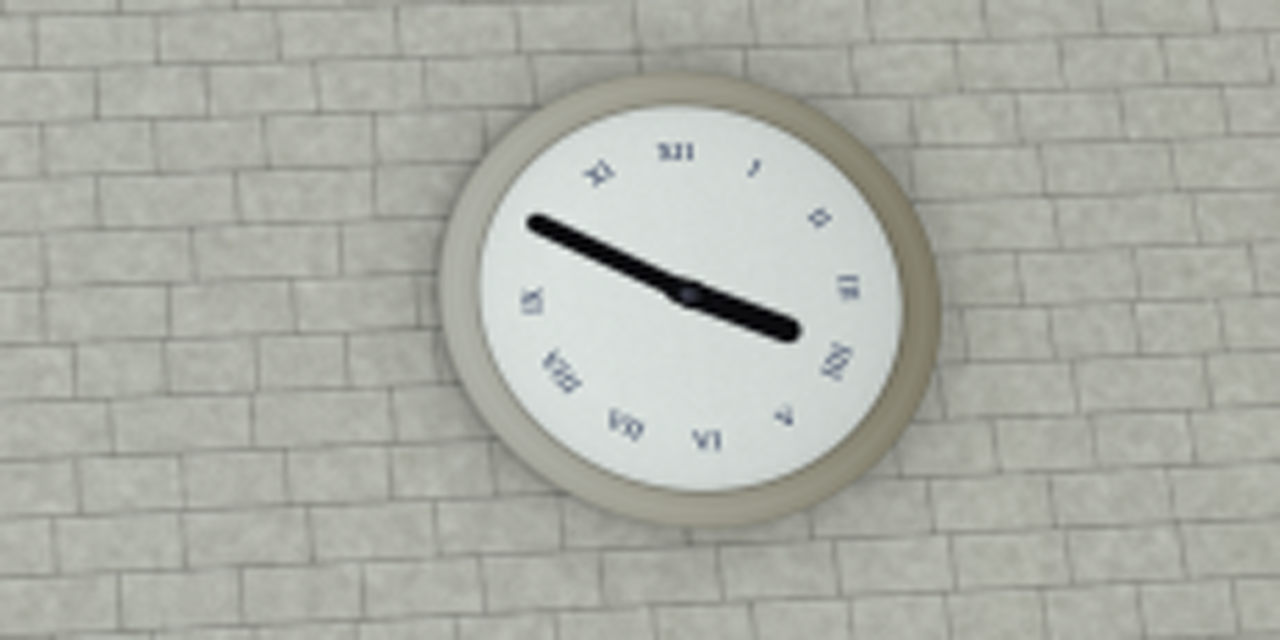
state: 3:50
